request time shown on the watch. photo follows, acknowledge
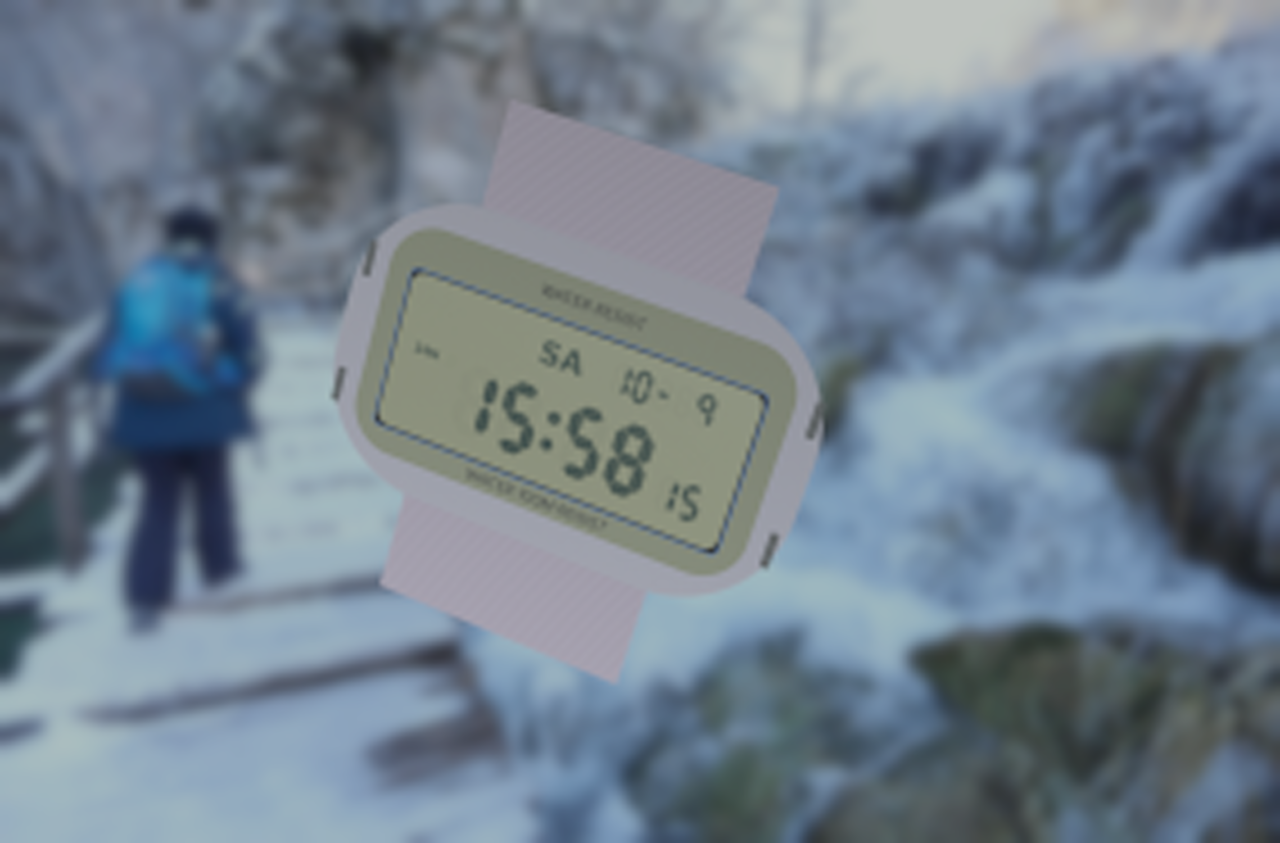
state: 15:58:15
